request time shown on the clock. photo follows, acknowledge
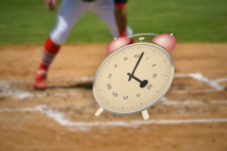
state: 4:02
